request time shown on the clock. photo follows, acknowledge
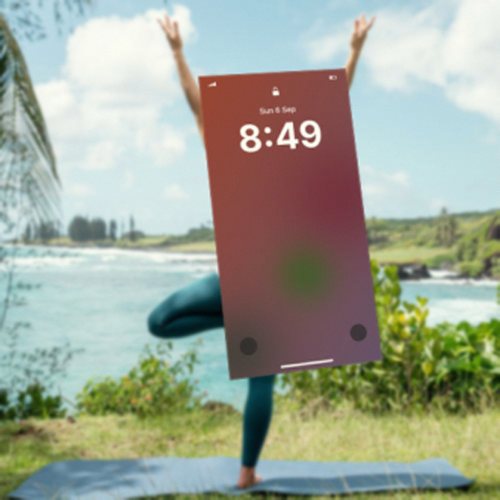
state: 8:49
